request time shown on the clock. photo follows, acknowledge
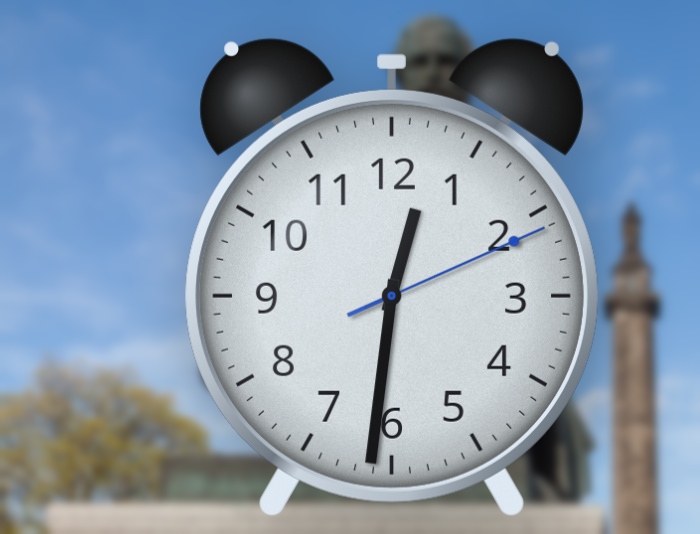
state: 12:31:11
